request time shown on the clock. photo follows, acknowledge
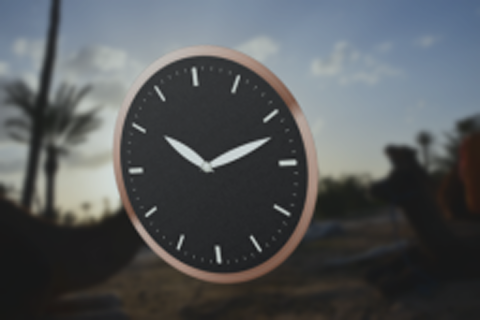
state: 10:12
